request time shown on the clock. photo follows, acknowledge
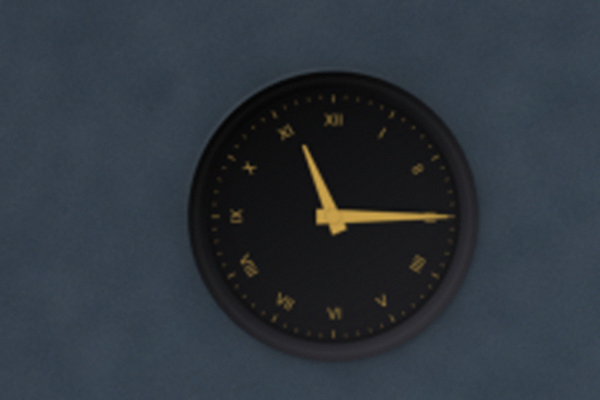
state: 11:15
